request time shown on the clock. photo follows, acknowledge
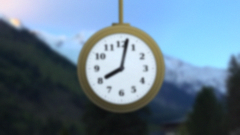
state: 8:02
